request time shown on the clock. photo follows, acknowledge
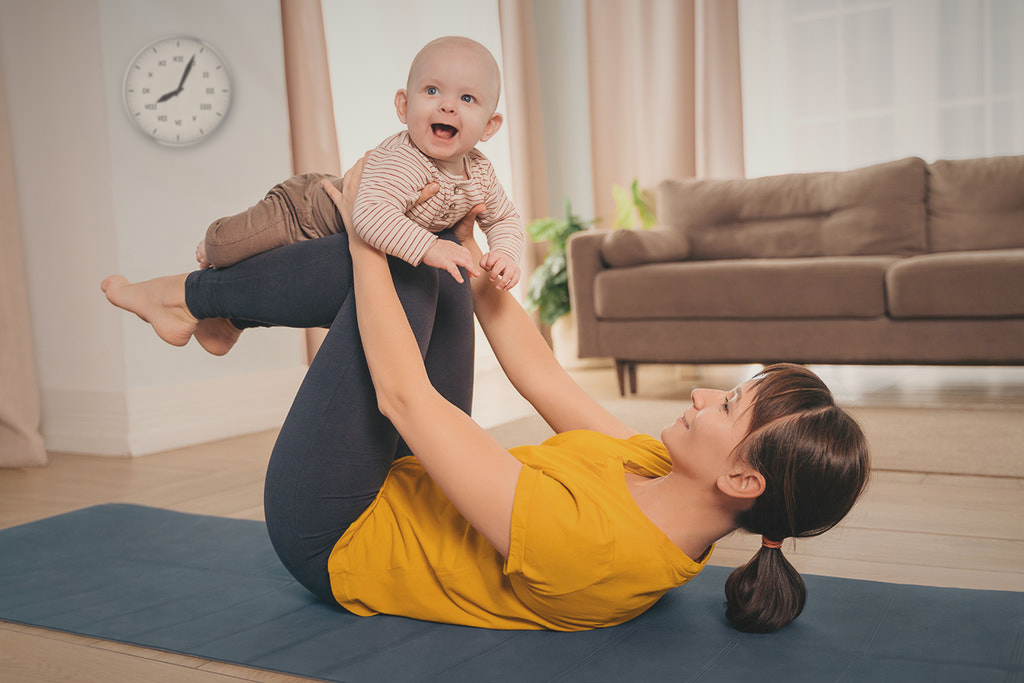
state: 8:04
